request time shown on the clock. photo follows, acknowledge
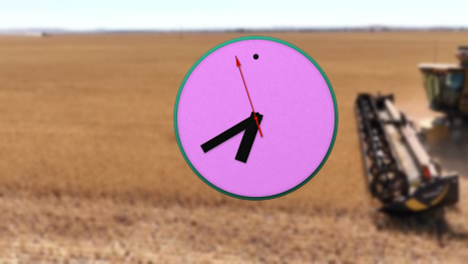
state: 6:39:57
